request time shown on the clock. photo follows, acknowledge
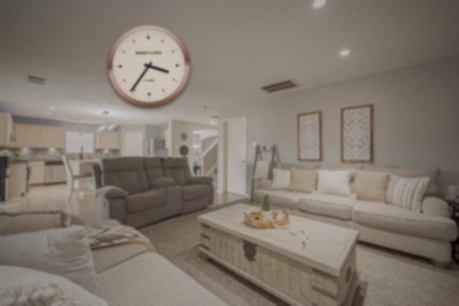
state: 3:36
